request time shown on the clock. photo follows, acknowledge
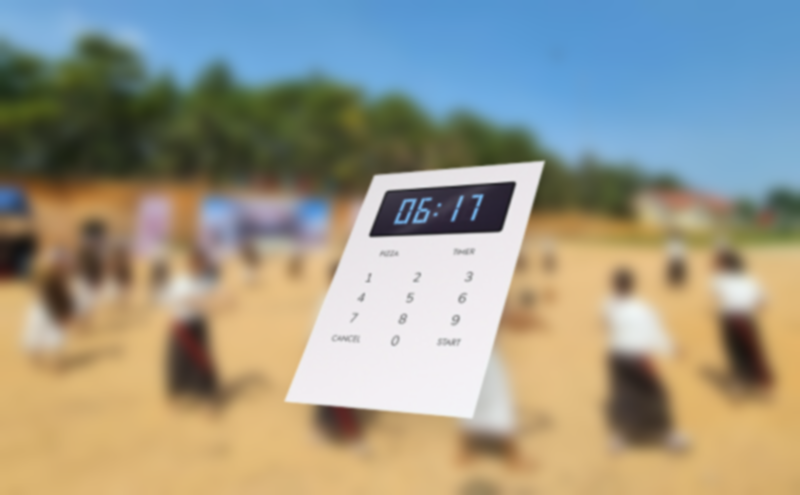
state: 6:17
